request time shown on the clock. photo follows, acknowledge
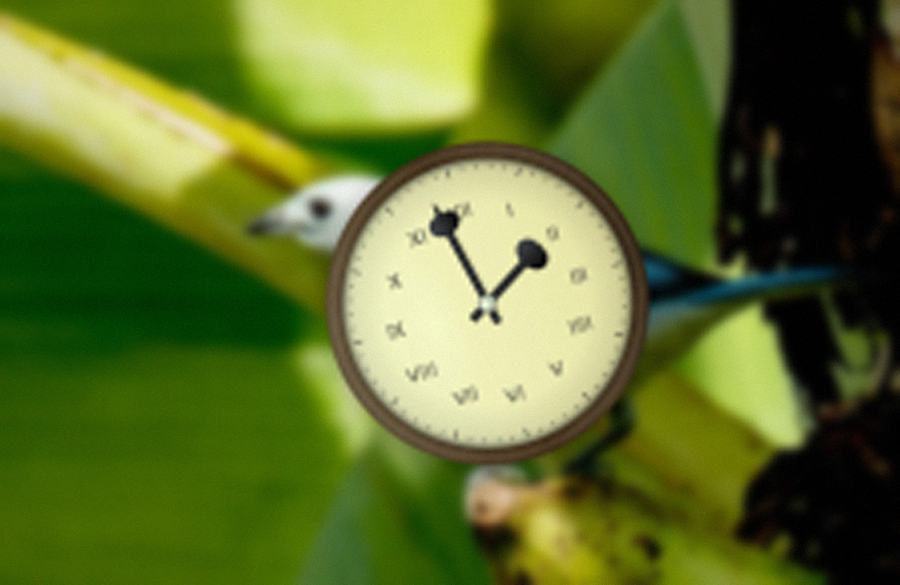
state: 1:58
